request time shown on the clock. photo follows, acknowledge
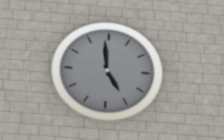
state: 4:59
